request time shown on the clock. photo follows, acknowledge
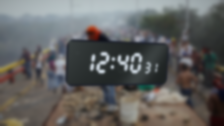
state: 12:40
